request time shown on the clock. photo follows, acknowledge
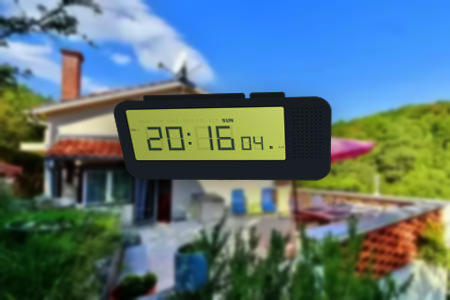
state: 20:16:04
